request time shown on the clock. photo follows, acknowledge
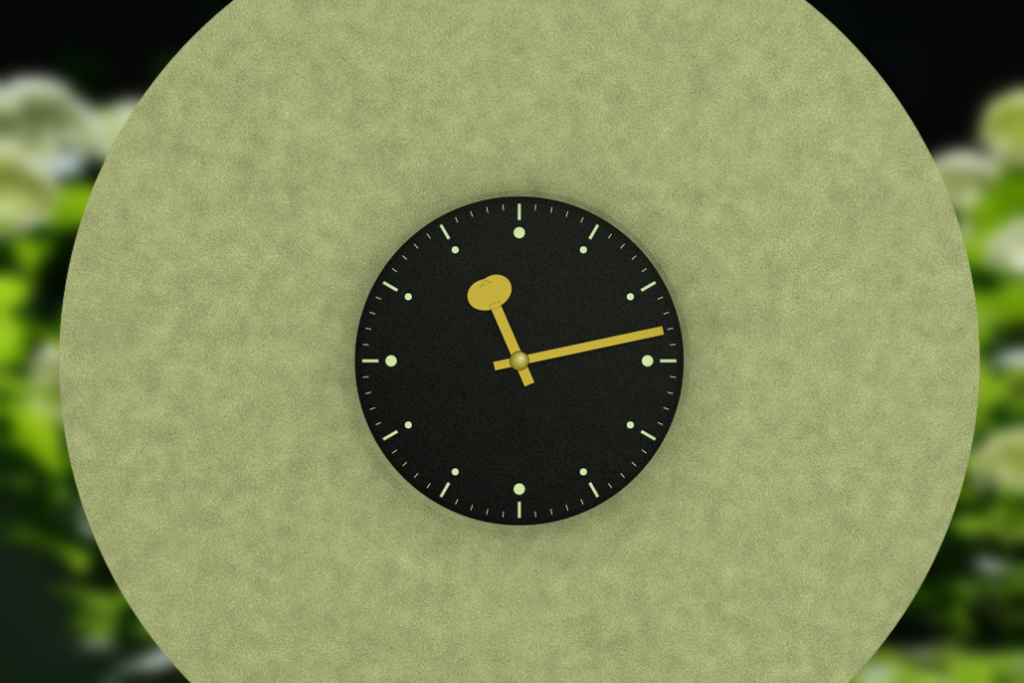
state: 11:13
